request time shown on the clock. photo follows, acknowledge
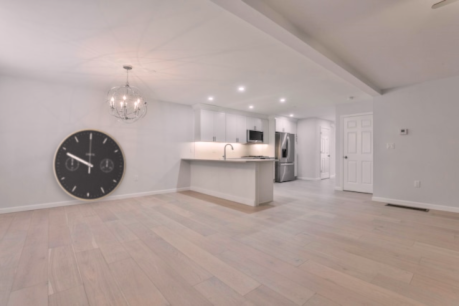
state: 9:49
